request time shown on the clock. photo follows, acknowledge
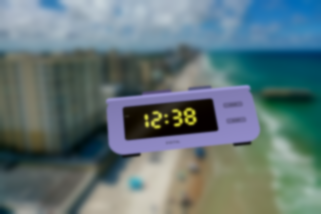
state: 12:38
